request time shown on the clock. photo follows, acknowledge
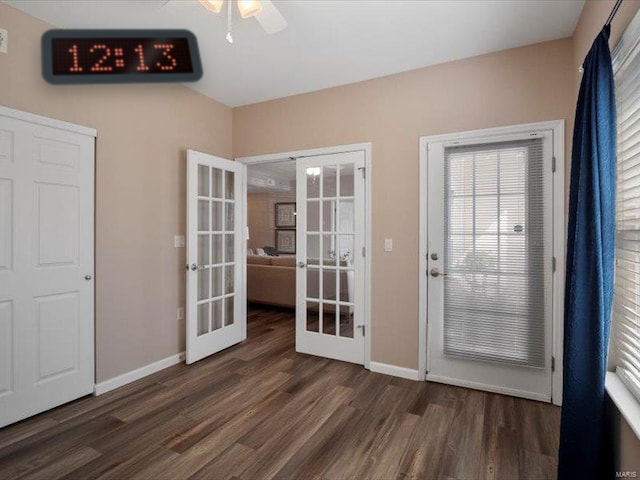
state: 12:13
